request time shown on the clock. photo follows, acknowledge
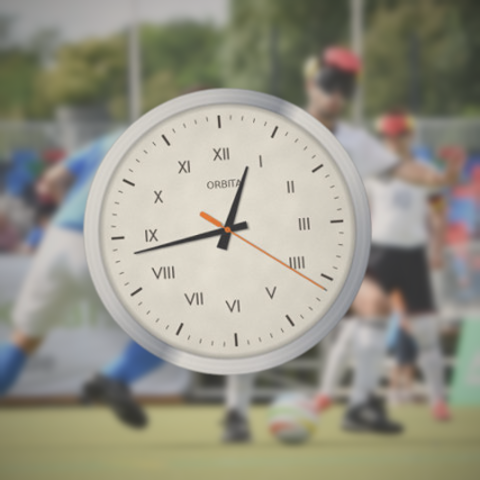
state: 12:43:21
